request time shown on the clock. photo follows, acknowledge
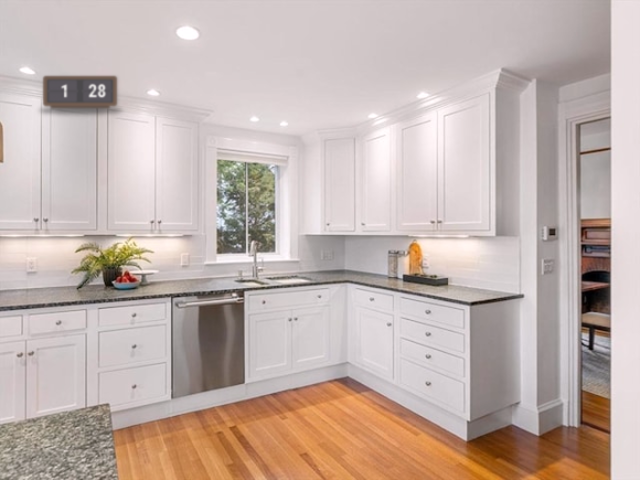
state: 1:28
